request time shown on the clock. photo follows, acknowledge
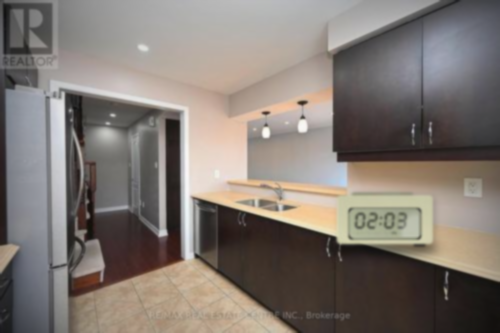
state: 2:03
